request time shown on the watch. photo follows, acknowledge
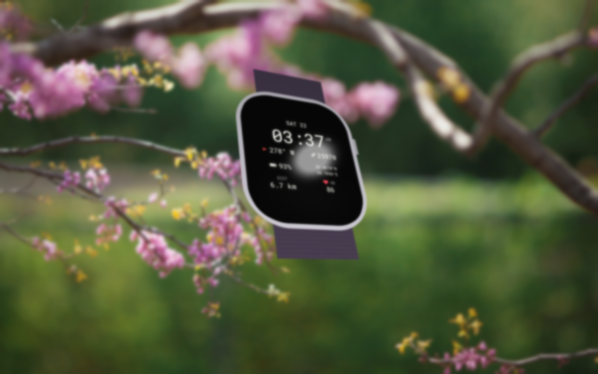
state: 3:37
